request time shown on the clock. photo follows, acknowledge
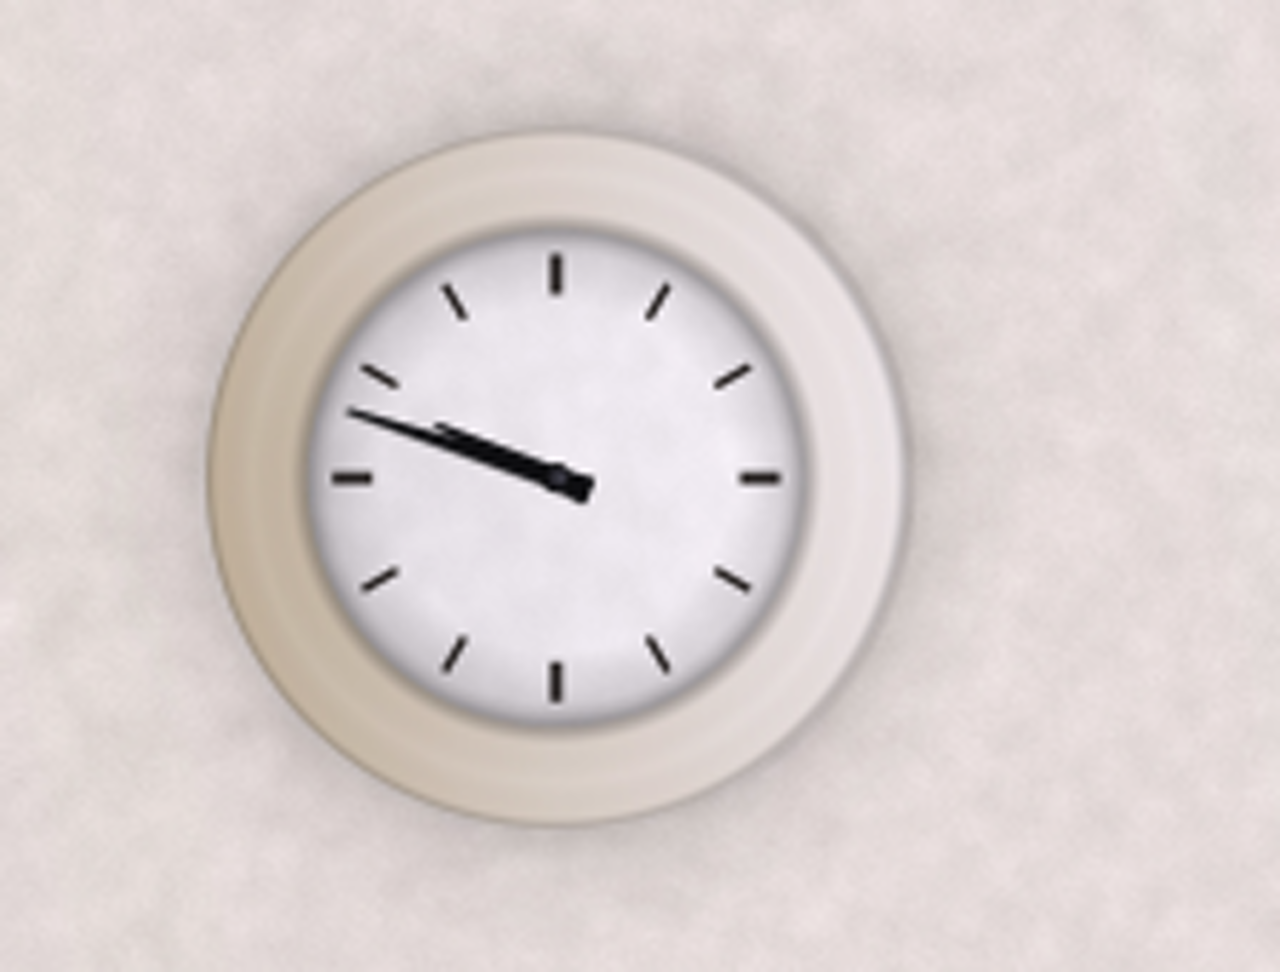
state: 9:48
